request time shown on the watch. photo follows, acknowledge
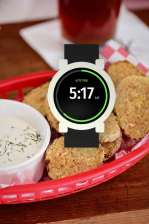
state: 5:17
